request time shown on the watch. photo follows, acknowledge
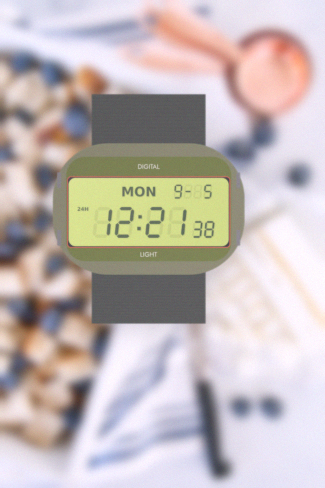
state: 12:21:38
